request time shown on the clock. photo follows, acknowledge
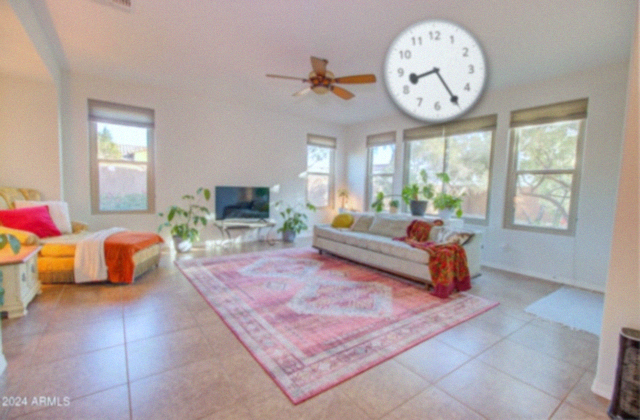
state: 8:25
